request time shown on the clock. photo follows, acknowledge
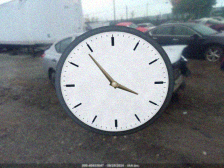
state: 3:54
